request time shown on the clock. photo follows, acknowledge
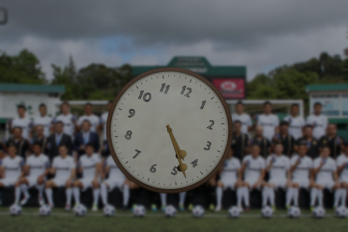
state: 4:23
